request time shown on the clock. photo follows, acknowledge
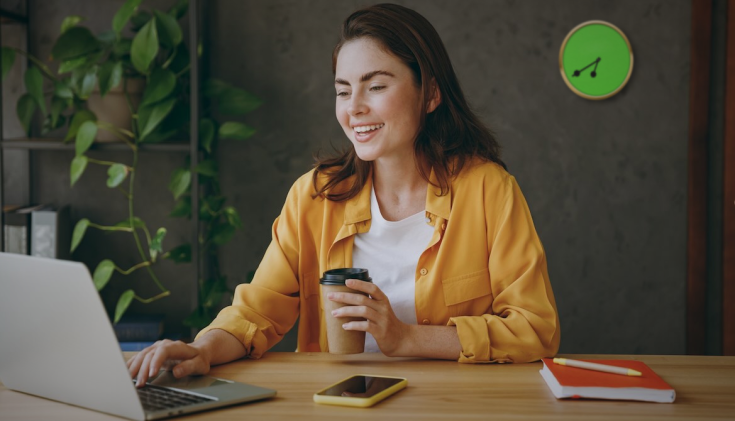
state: 6:40
